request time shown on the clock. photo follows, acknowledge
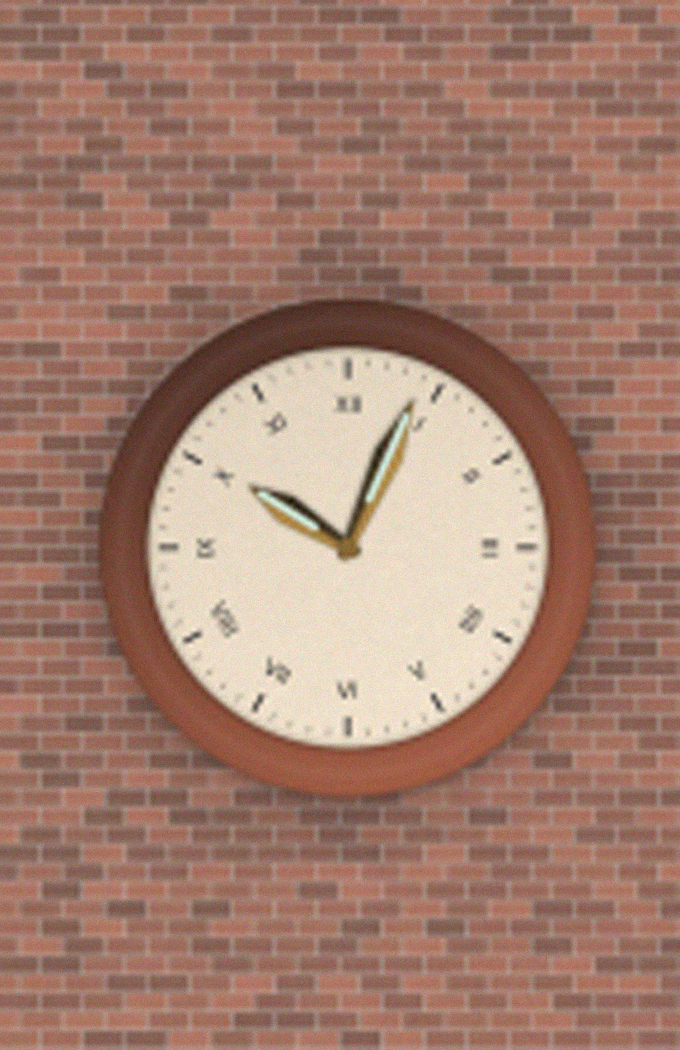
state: 10:04
